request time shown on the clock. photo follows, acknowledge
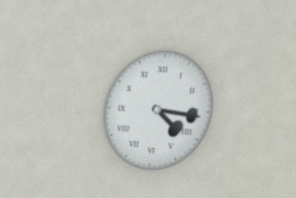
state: 4:16
